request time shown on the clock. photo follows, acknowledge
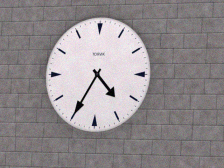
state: 4:35
